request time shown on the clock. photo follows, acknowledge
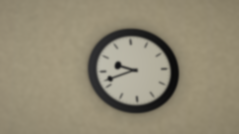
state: 9:42
